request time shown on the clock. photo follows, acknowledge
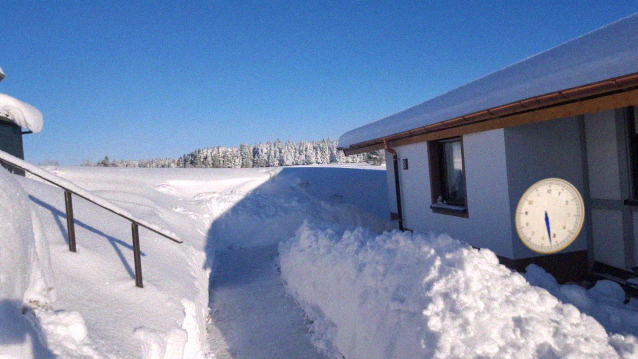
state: 5:27
